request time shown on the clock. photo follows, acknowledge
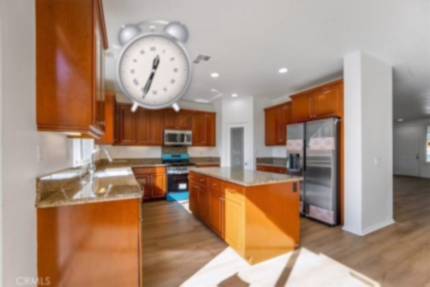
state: 12:34
